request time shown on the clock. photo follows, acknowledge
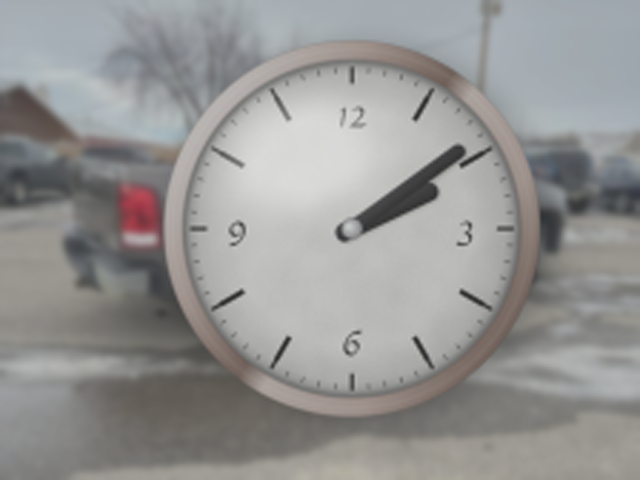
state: 2:09
